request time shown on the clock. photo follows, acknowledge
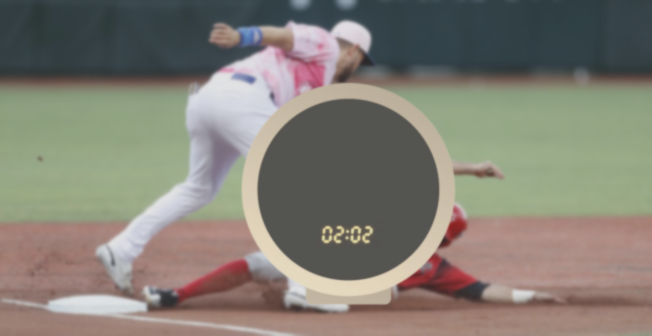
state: 2:02
